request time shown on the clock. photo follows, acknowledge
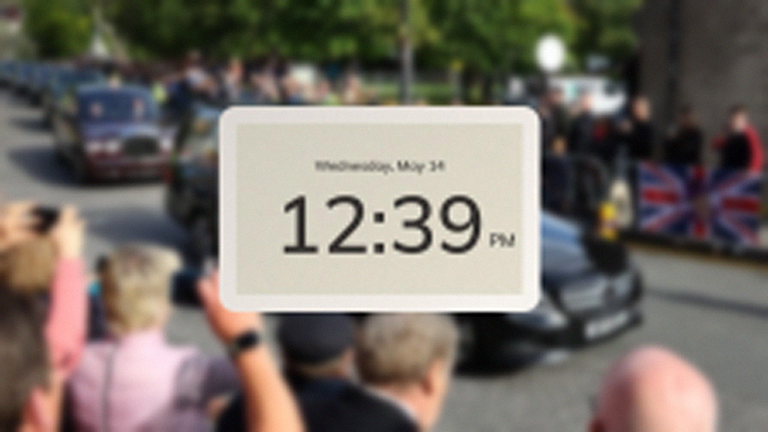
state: 12:39
